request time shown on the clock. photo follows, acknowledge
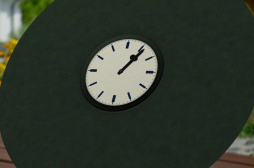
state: 1:06
